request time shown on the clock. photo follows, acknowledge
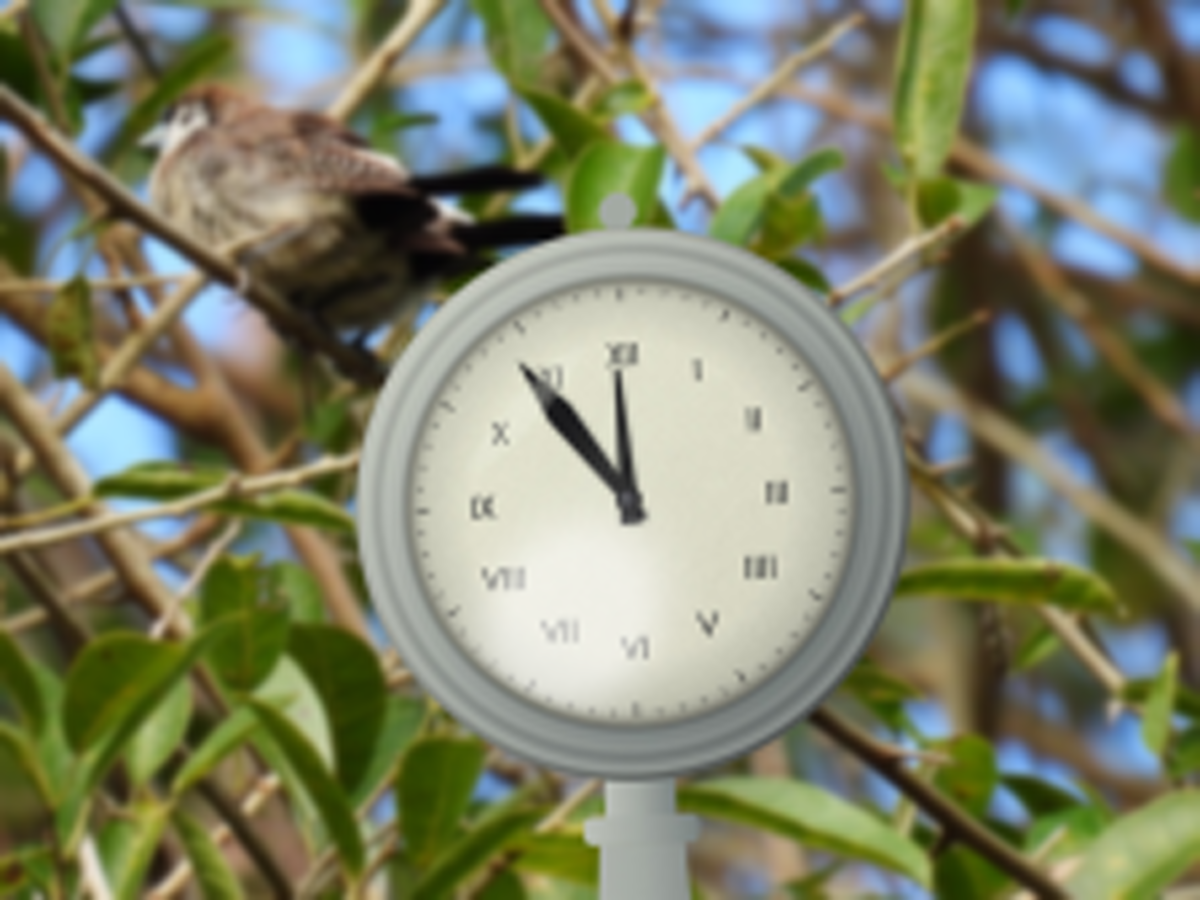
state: 11:54
